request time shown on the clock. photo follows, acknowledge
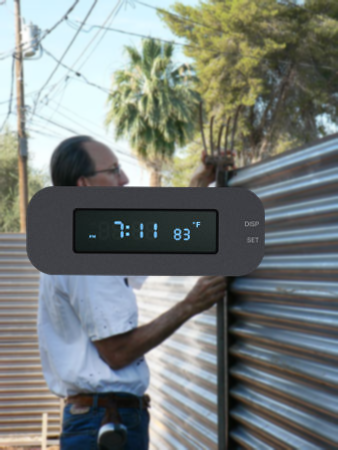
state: 7:11
